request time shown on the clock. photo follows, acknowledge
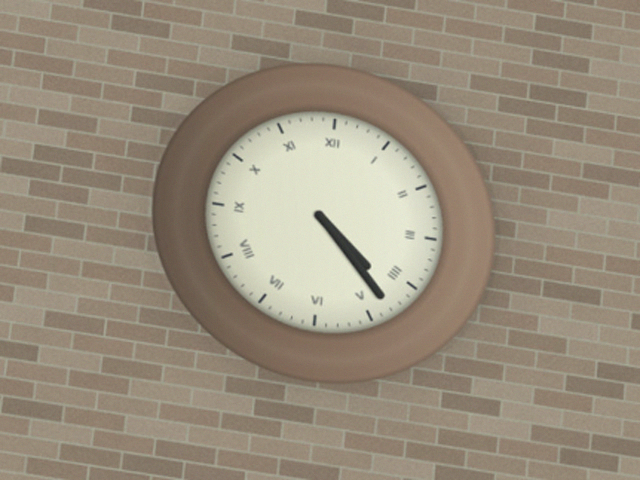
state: 4:23
